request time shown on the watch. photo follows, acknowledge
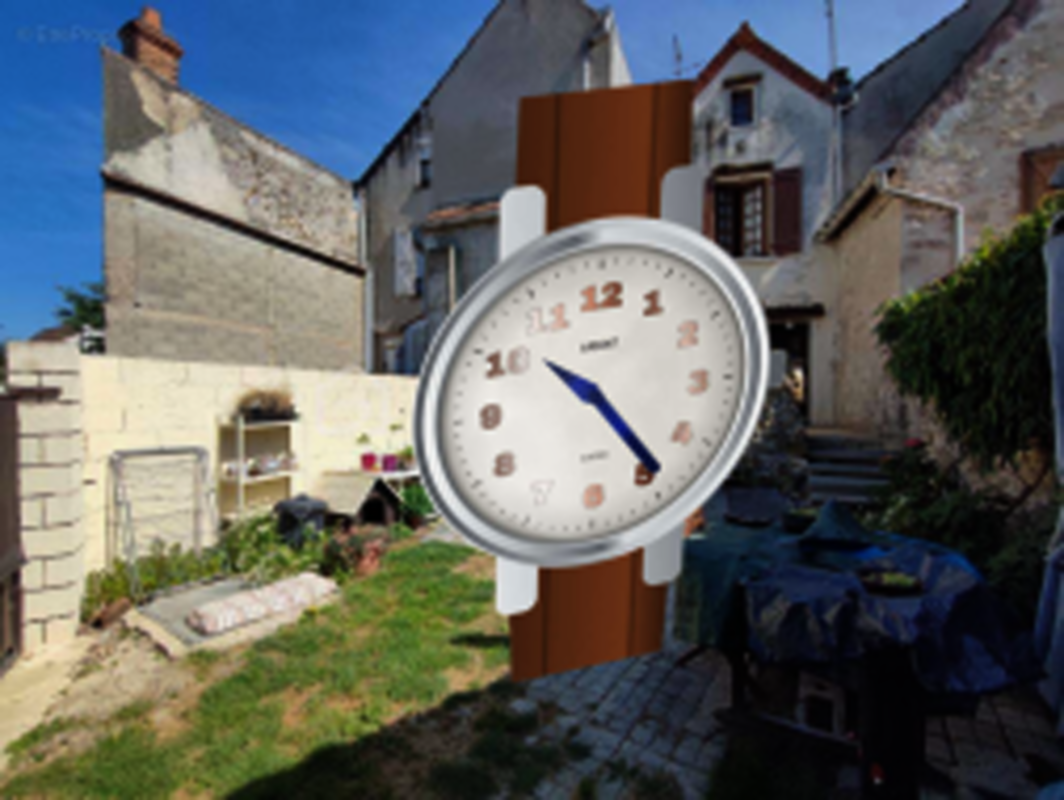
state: 10:24
